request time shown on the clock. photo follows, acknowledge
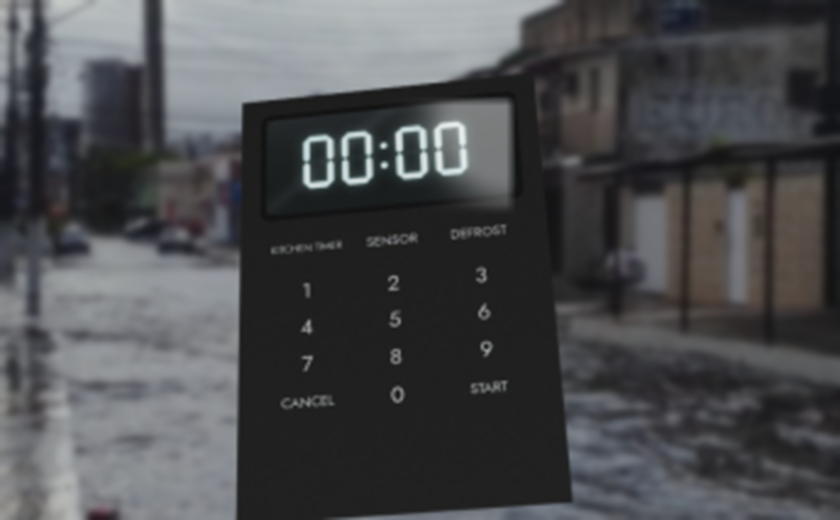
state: 0:00
